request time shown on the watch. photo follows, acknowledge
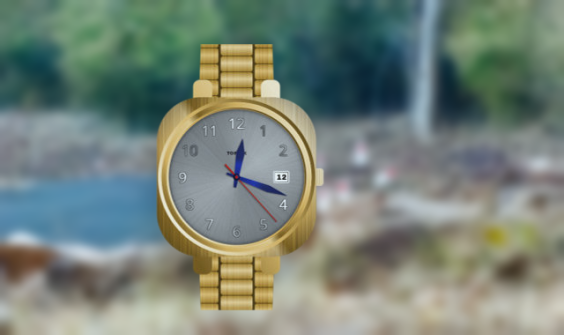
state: 12:18:23
